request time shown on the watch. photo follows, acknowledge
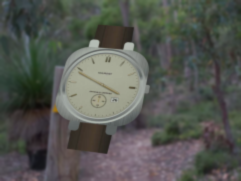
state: 3:49
